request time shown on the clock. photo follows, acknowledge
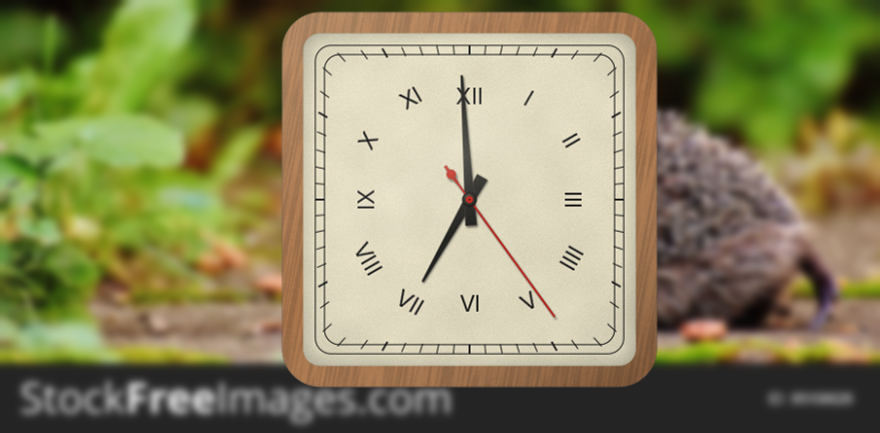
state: 6:59:24
